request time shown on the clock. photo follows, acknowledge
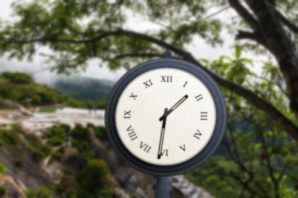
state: 1:31
